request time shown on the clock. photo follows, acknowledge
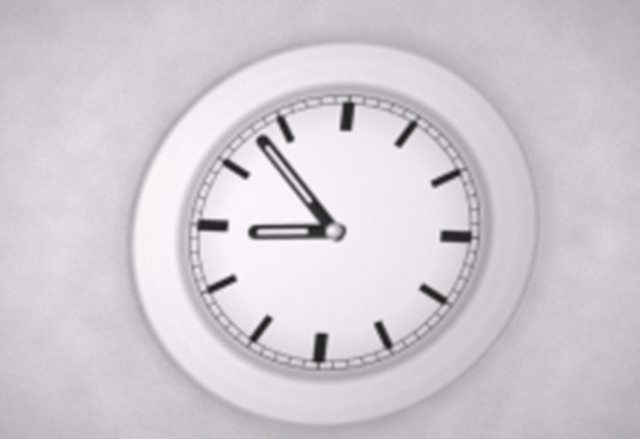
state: 8:53
